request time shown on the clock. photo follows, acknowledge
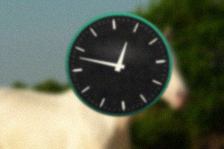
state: 12:48
